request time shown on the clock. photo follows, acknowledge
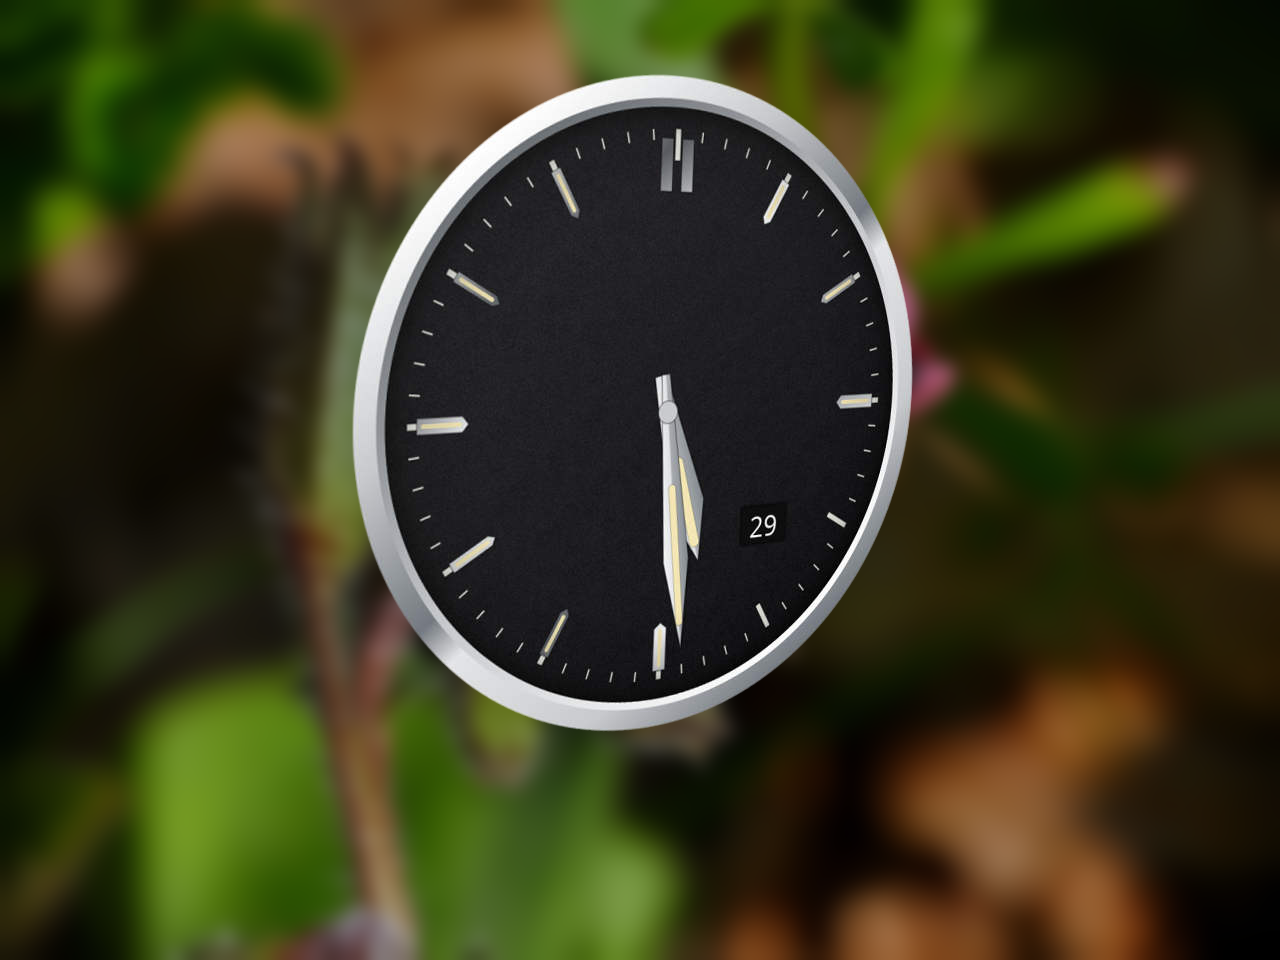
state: 5:29
